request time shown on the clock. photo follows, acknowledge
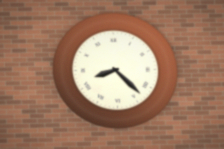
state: 8:23
